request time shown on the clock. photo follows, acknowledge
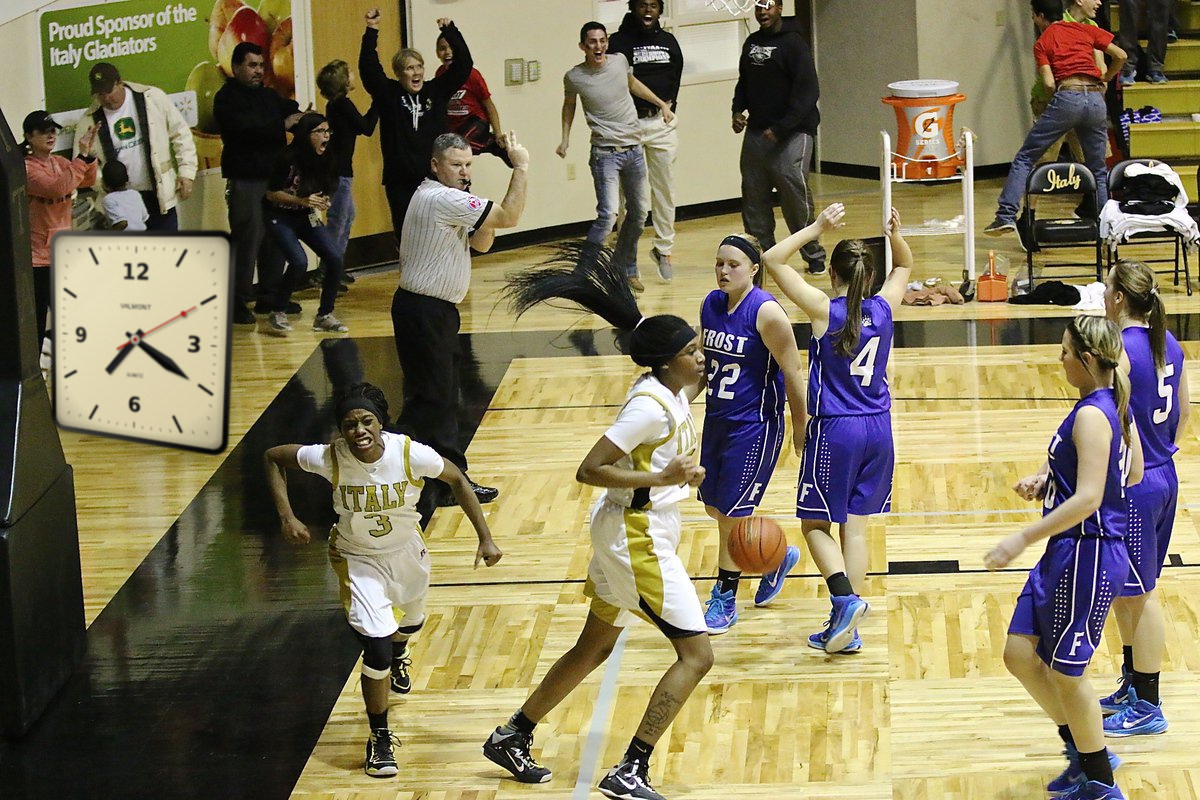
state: 7:20:10
